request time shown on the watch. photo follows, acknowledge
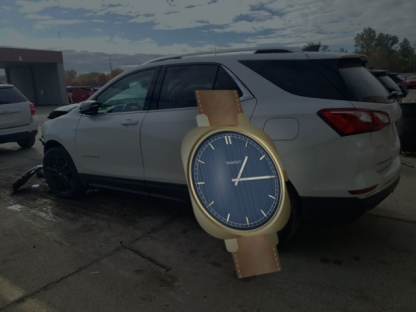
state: 1:15
